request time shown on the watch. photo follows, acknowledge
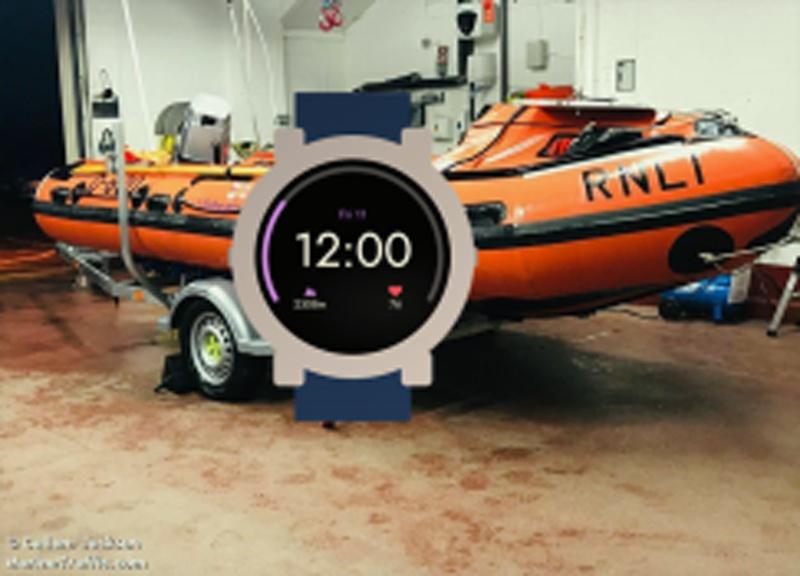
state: 12:00
